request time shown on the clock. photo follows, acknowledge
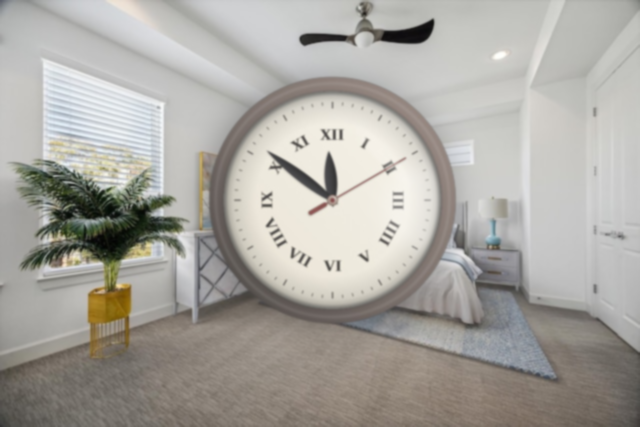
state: 11:51:10
